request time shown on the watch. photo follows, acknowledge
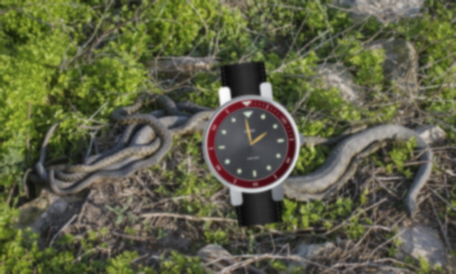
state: 1:59
